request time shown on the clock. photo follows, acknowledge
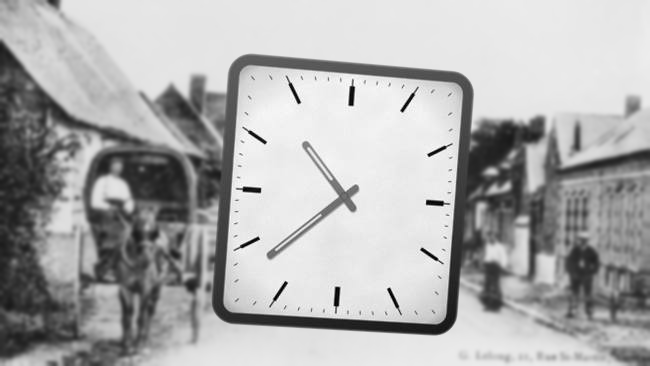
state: 10:38
